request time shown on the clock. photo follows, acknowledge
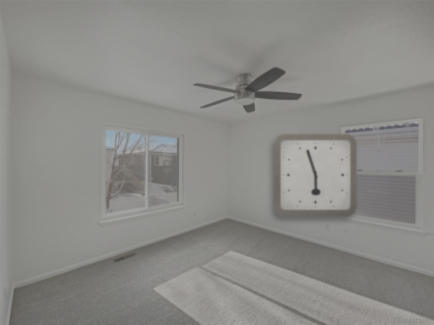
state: 5:57
